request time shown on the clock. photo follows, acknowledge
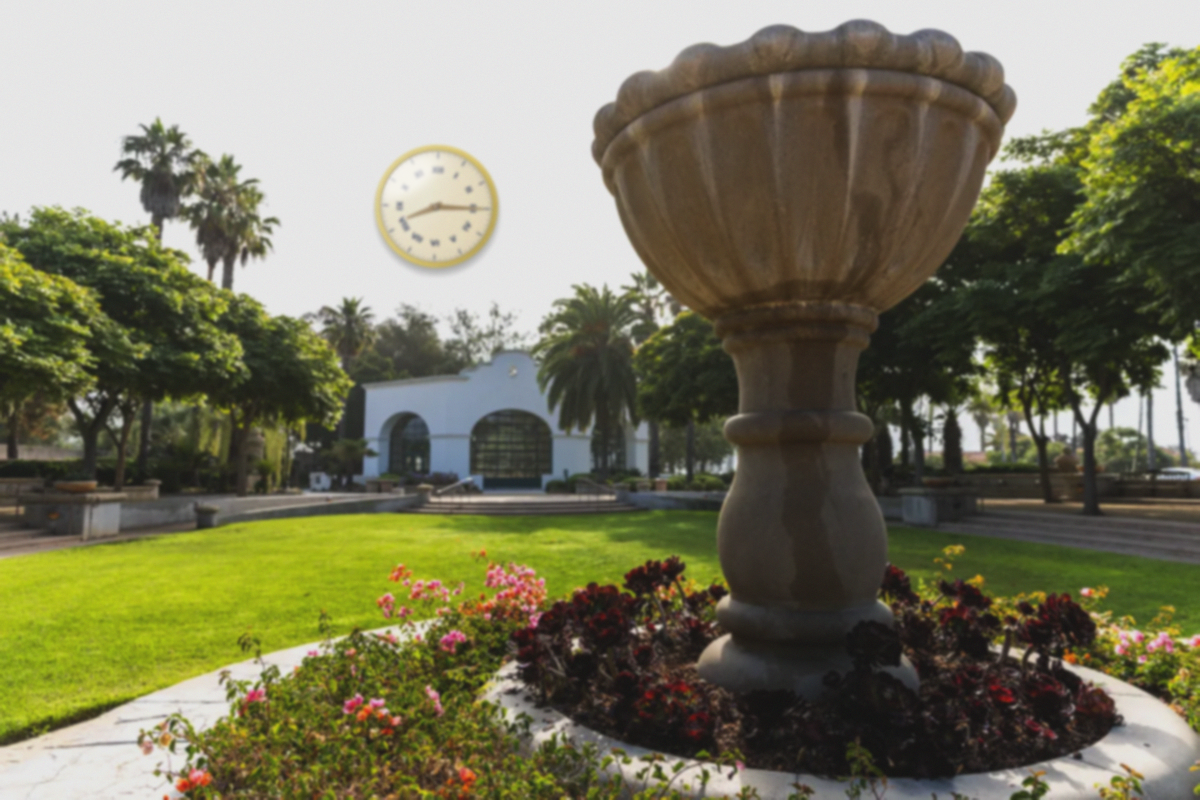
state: 8:15
